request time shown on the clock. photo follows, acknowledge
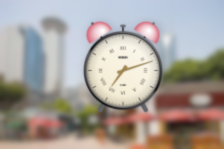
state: 7:12
